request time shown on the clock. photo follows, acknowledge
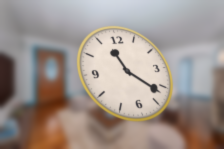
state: 11:22
